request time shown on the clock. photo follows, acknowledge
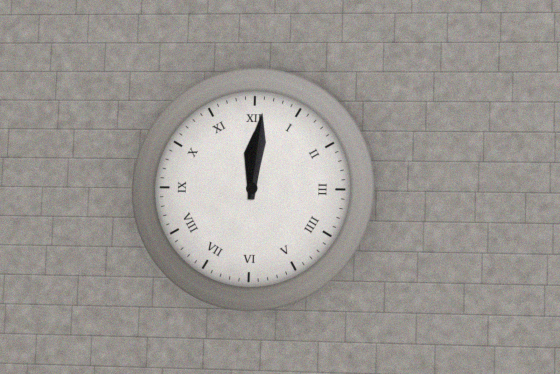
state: 12:01
